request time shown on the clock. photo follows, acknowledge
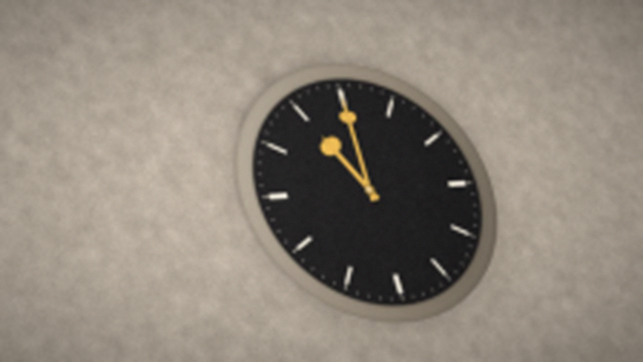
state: 11:00
